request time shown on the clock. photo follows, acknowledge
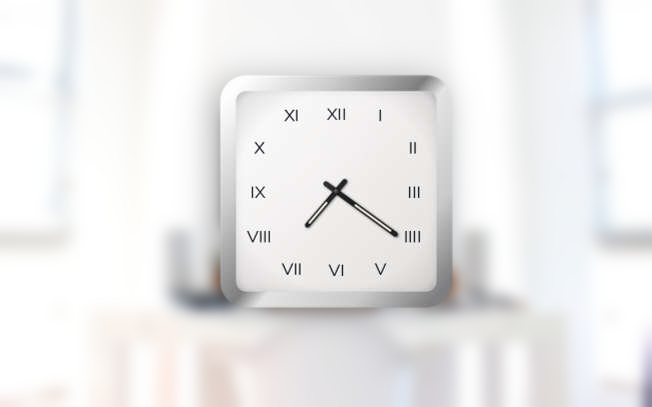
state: 7:21
